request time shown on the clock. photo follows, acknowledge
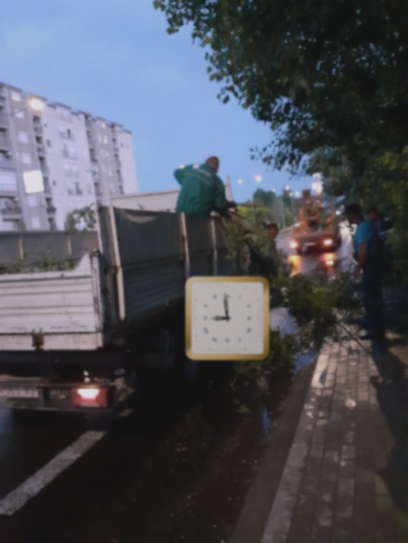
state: 8:59
